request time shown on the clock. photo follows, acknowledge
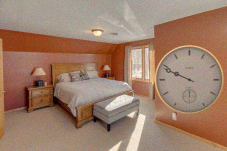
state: 9:49
